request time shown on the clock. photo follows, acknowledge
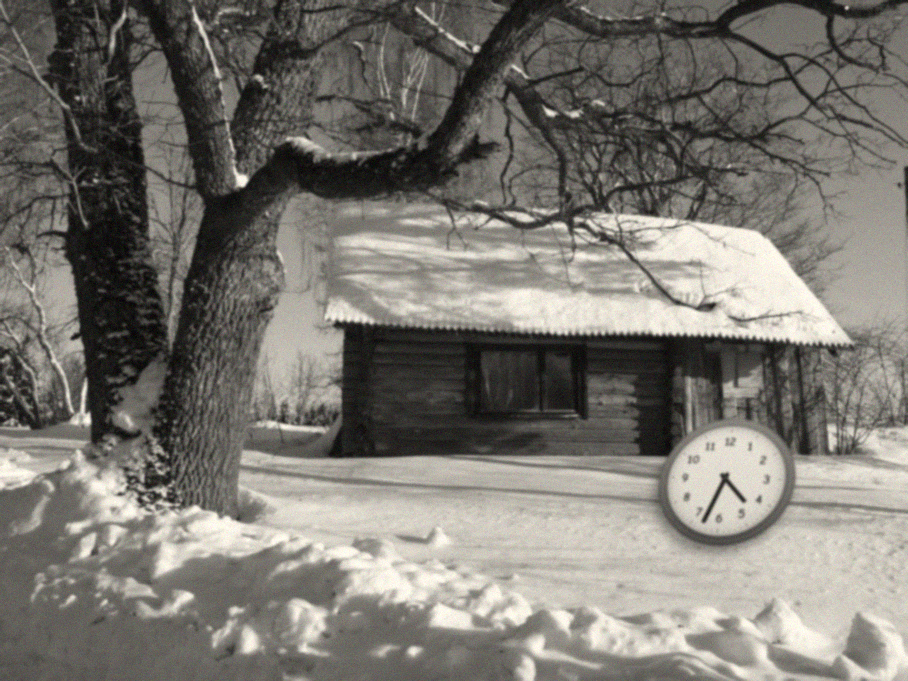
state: 4:33
